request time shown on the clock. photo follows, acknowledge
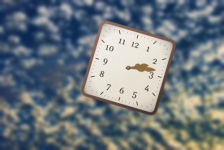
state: 2:13
